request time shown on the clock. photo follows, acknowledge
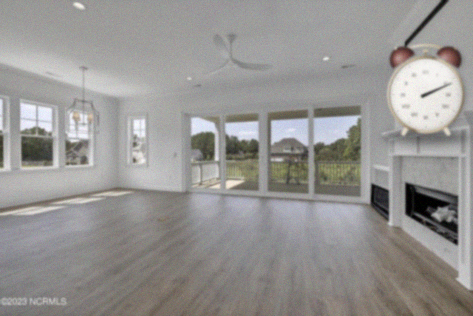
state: 2:11
